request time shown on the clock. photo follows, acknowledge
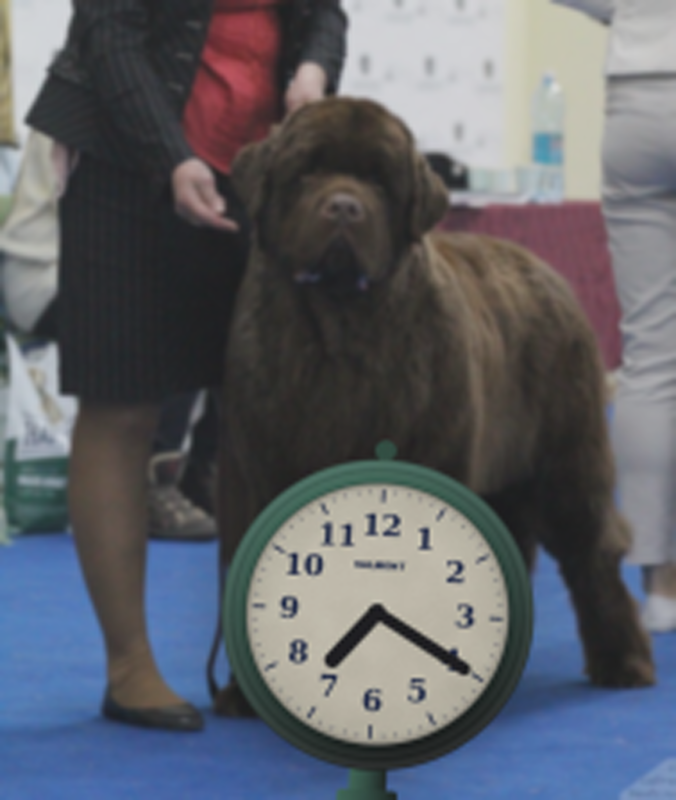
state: 7:20
